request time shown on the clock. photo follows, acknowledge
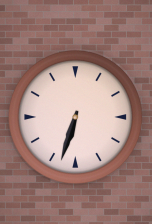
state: 6:33
